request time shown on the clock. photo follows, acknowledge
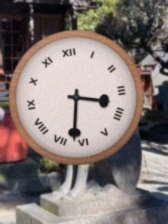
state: 3:32
